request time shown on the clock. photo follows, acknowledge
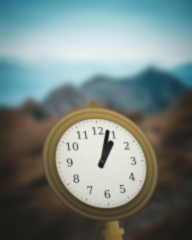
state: 1:03
